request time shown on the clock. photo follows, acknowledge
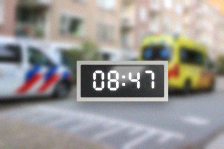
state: 8:47
